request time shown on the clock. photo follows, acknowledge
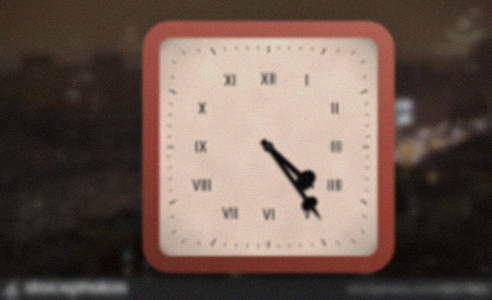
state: 4:24
